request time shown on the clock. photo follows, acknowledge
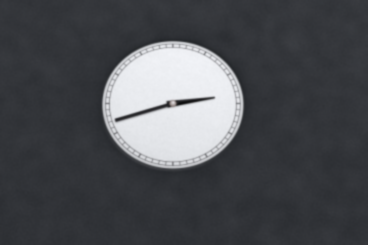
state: 2:42
